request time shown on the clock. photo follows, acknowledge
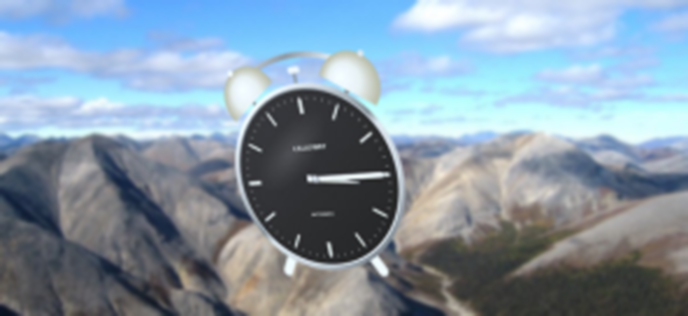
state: 3:15
